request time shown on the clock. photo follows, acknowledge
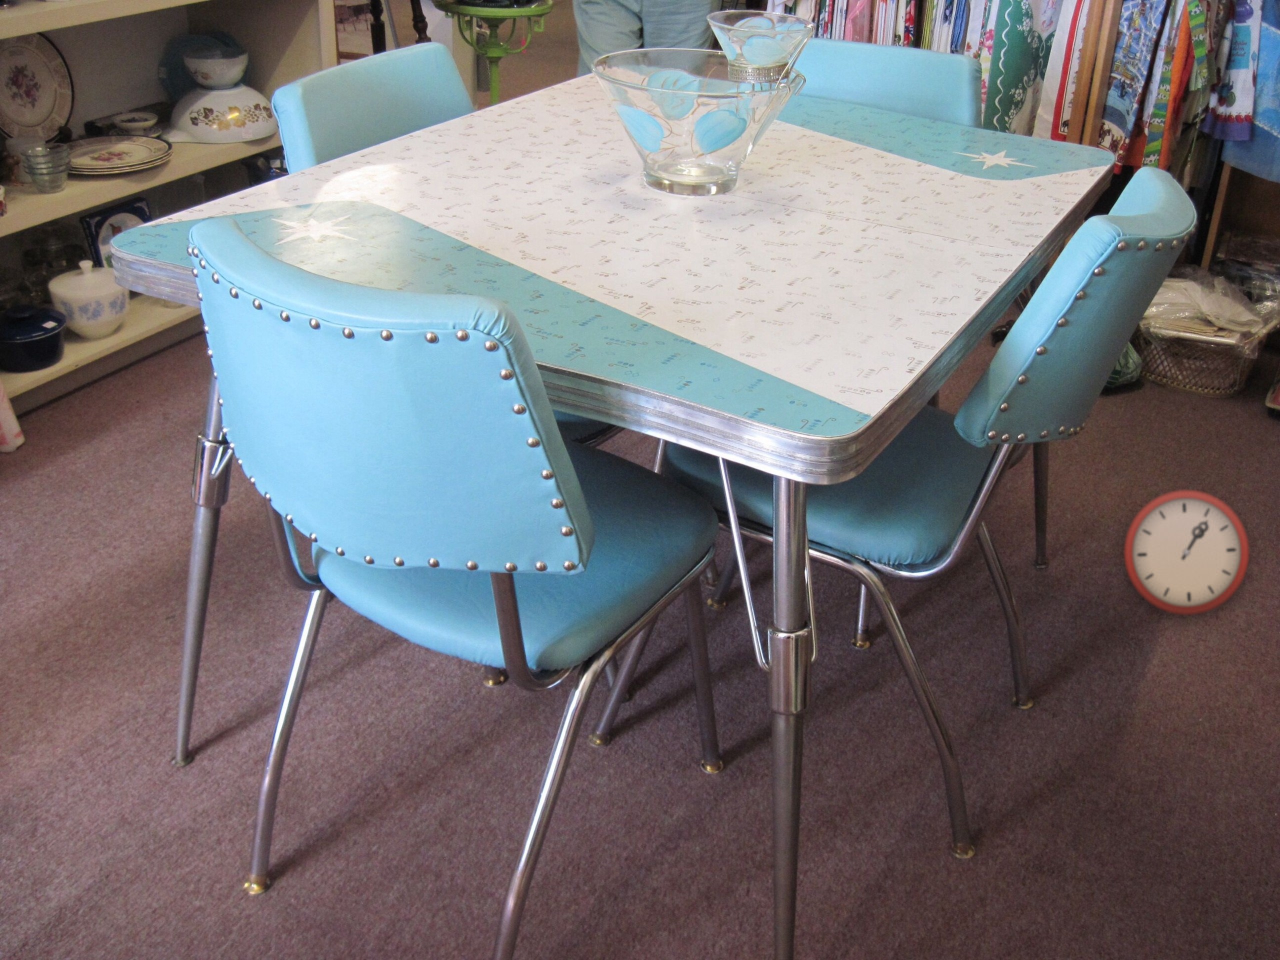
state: 1:06
